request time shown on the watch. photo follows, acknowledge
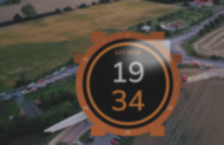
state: 19:34
